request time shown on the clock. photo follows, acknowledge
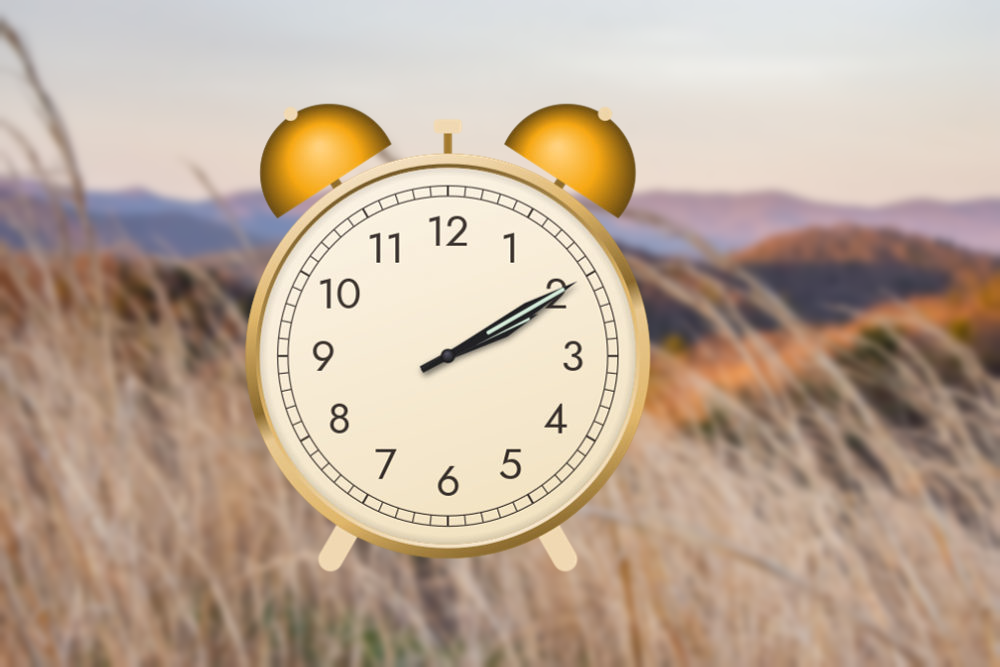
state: 2:10
